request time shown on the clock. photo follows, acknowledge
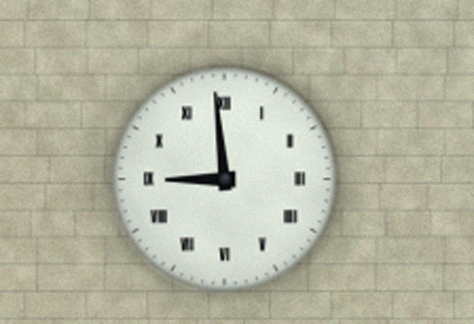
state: 8:59
